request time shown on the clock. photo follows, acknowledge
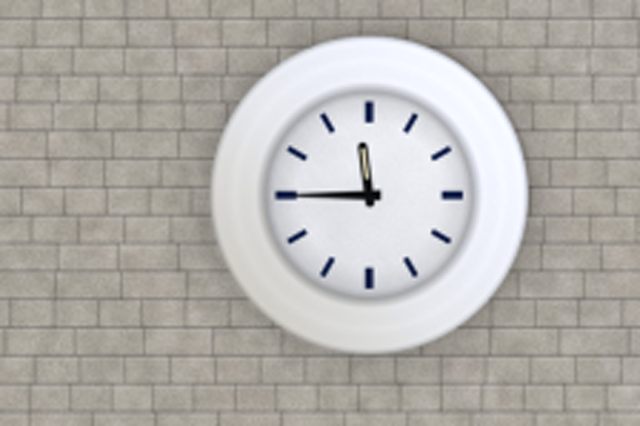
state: 11:45
